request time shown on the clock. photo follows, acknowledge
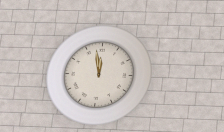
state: 11:58
